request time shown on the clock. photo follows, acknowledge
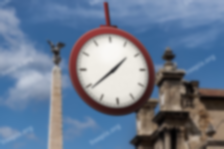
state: 1:39
